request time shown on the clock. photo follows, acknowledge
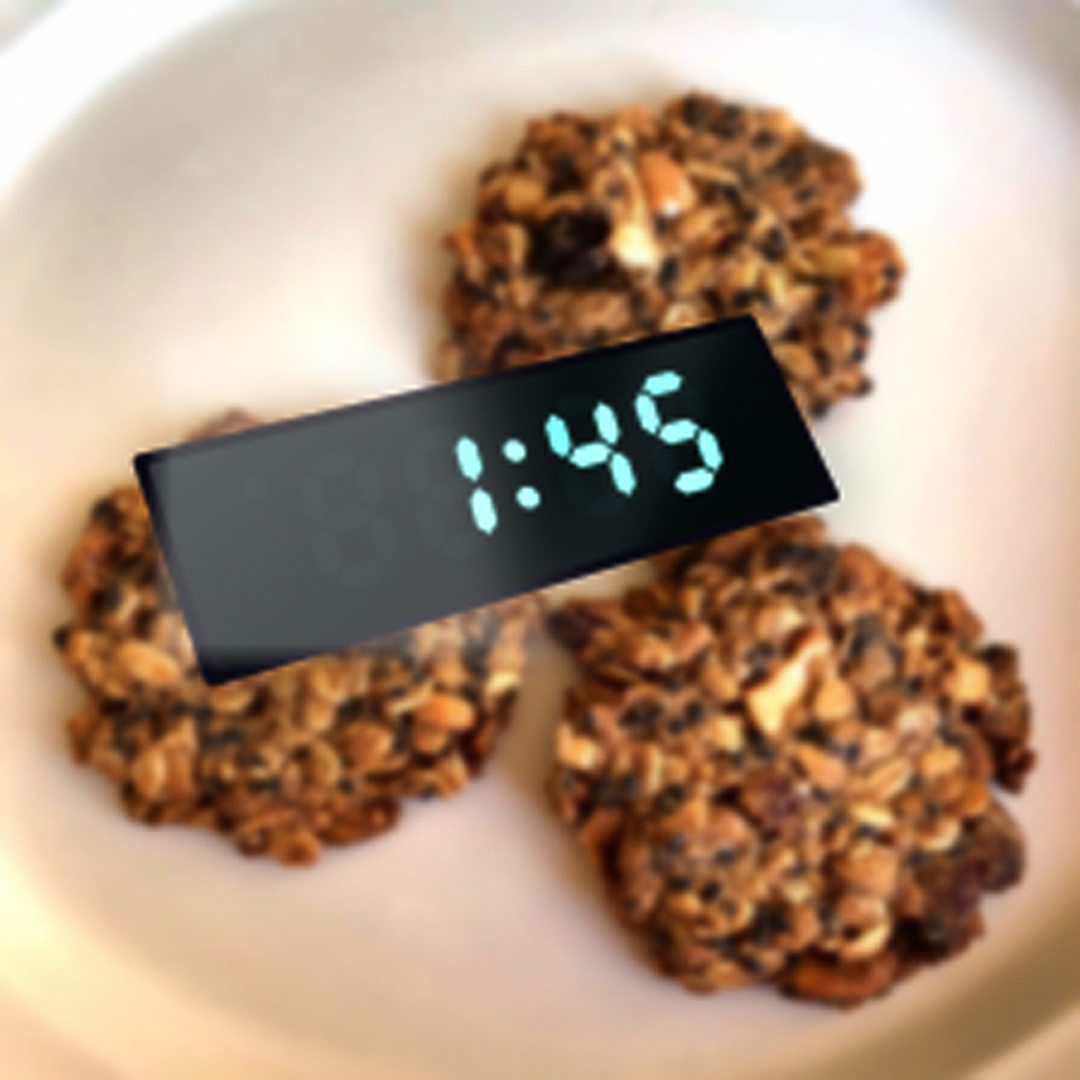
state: 1:45
